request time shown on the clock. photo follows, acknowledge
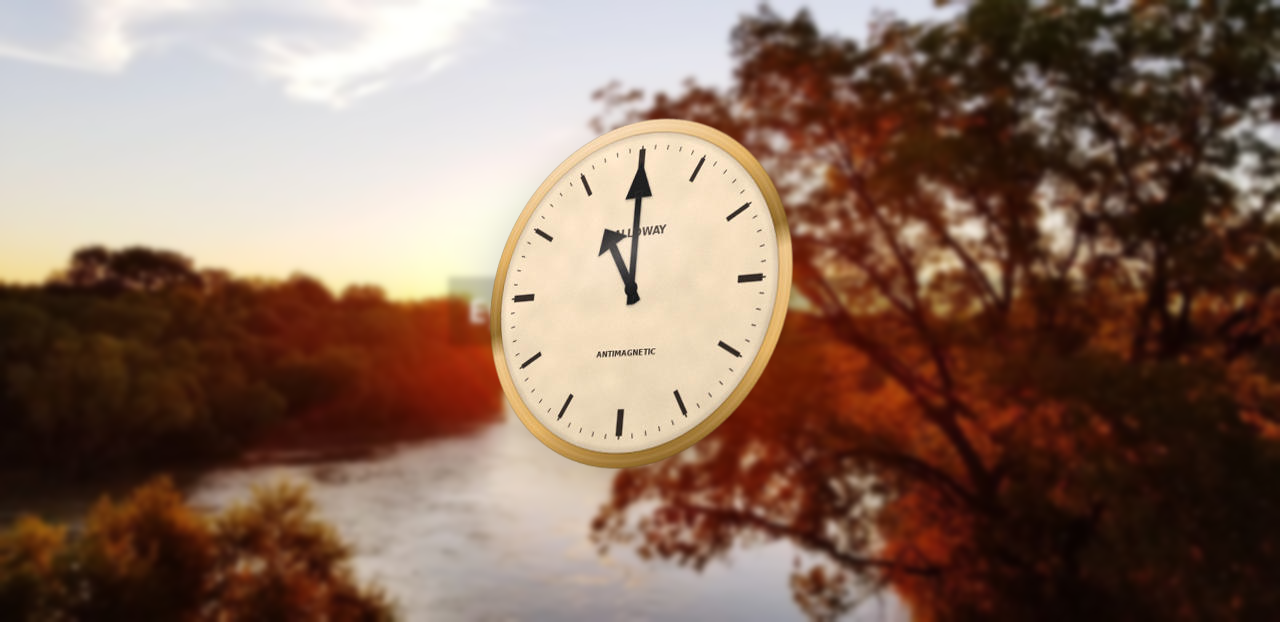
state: 11:00
